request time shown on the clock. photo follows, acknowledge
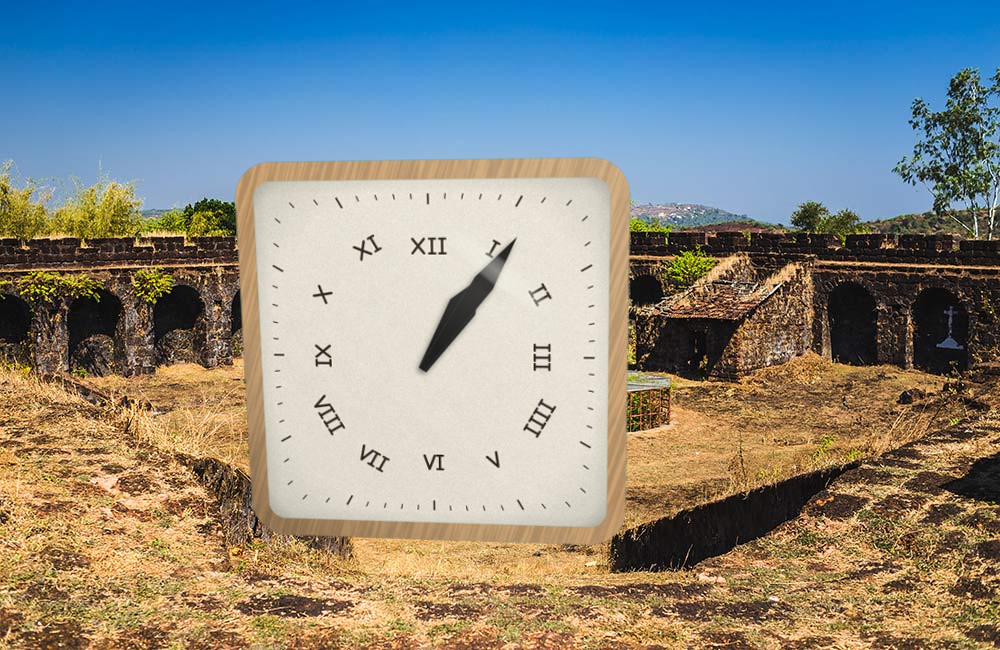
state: 1:06
